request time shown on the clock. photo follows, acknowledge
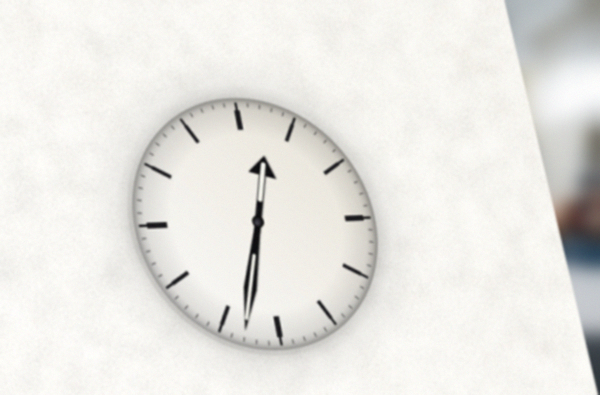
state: 12:33
